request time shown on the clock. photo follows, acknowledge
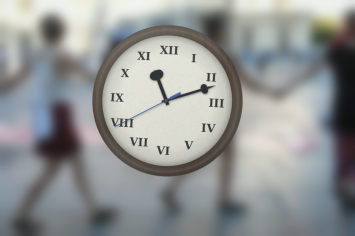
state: 11:11:40
